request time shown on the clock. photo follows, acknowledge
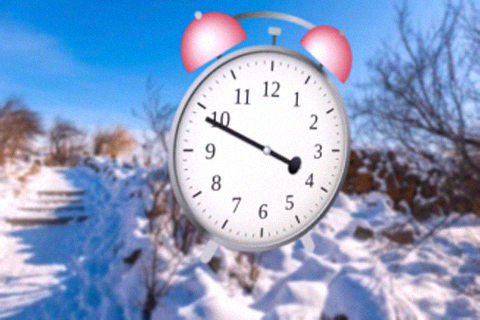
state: 3:49
